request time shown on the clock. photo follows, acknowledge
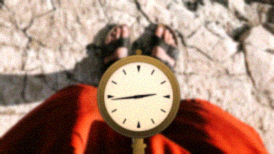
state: 2:44
